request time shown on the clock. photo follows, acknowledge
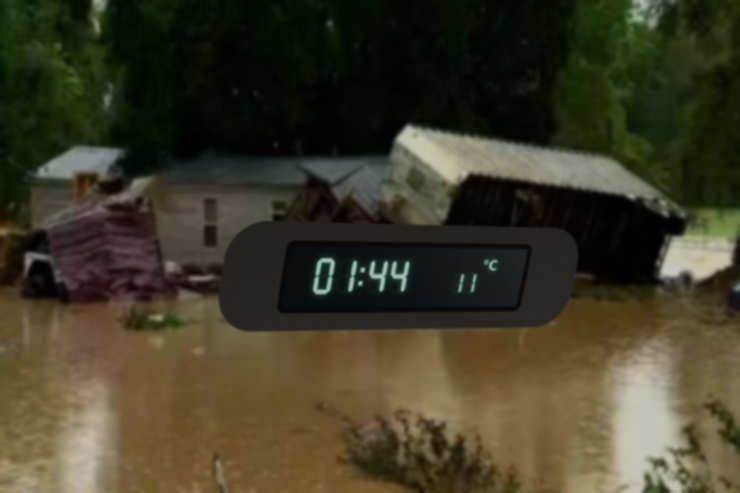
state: 1:44
